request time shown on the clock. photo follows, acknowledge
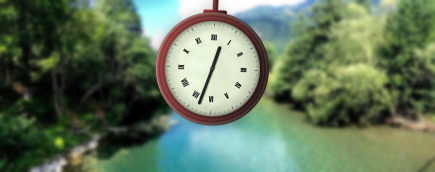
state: 12:33
